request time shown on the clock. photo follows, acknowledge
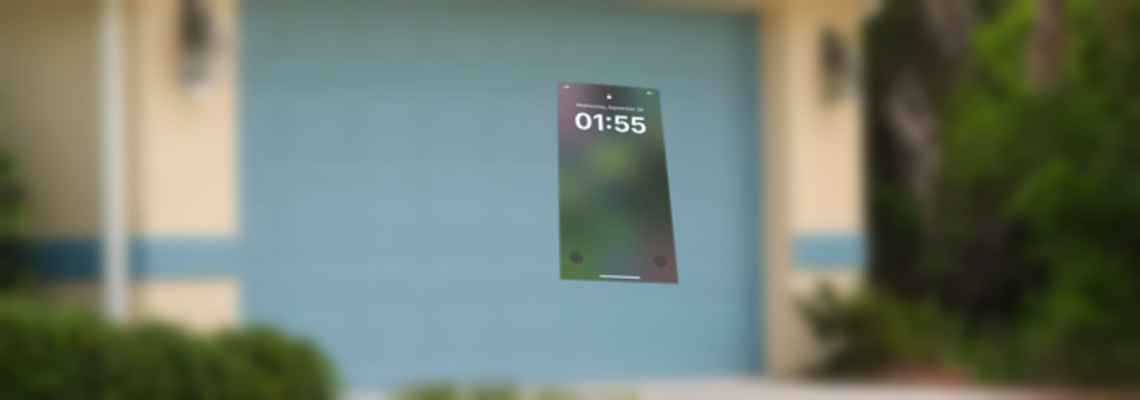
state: 1:55
